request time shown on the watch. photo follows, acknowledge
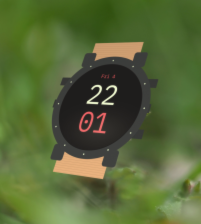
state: 22:01
